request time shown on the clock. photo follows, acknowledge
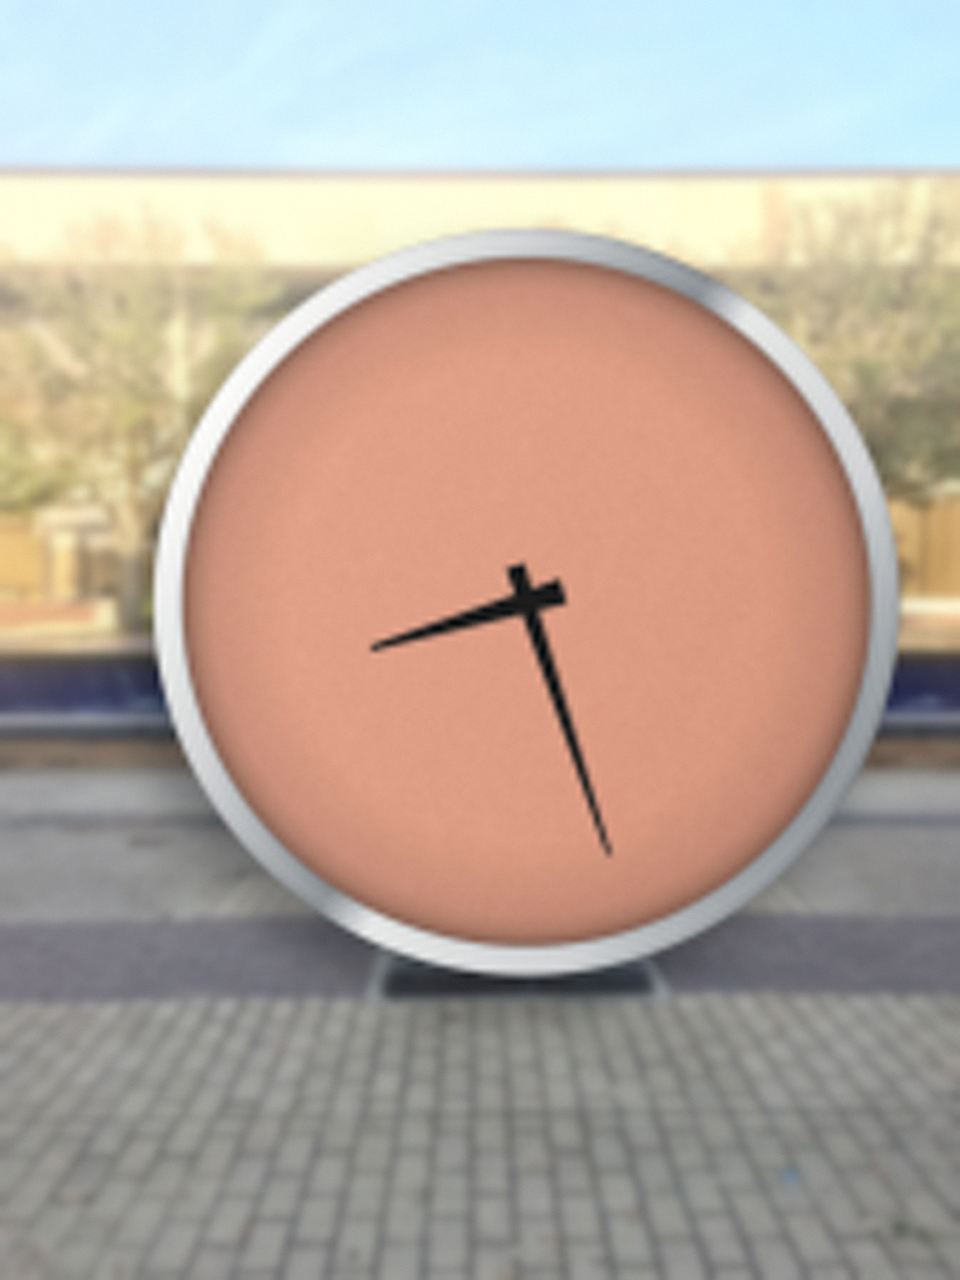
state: 8:27
